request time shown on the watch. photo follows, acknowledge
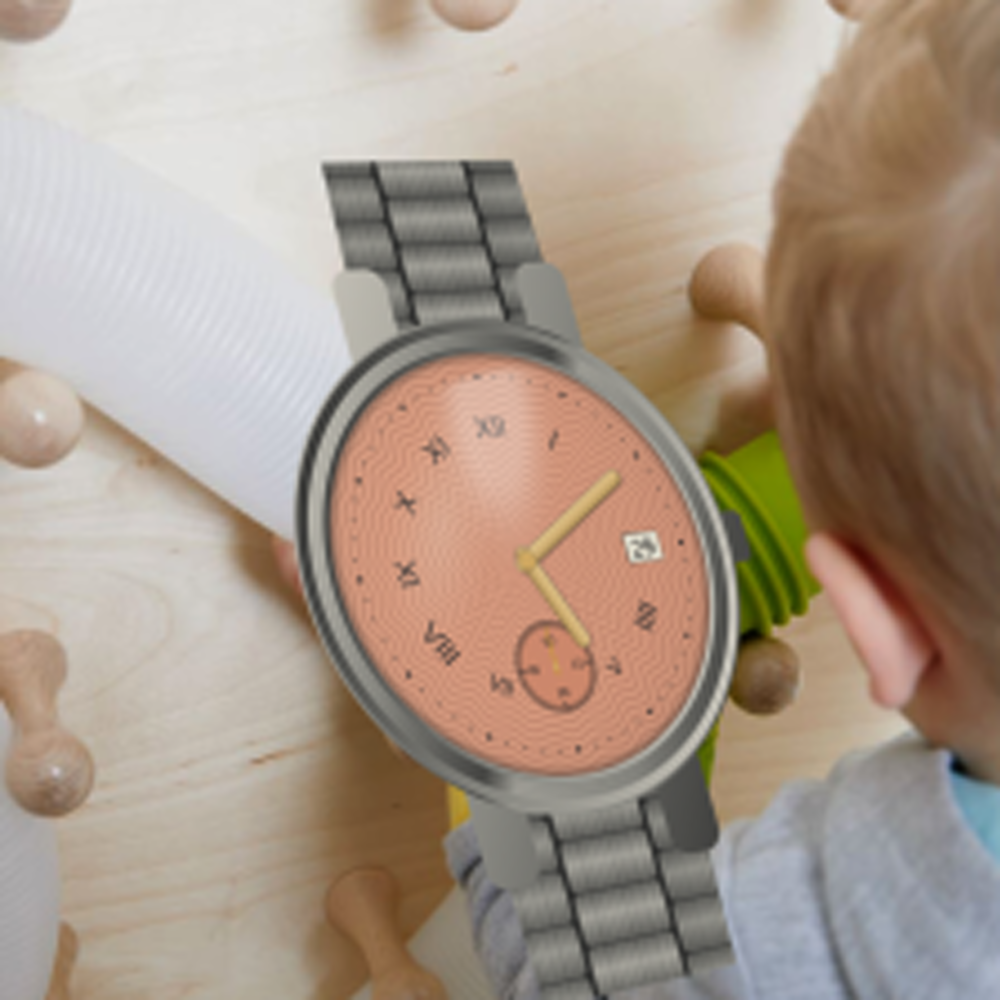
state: 5:10
